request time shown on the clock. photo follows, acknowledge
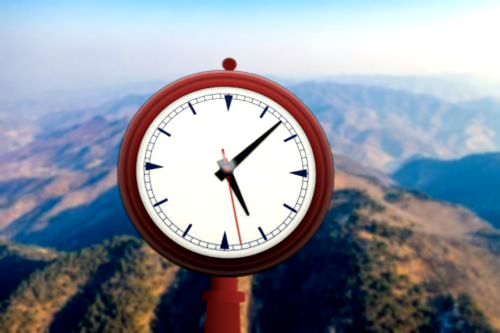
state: 5:07:28
